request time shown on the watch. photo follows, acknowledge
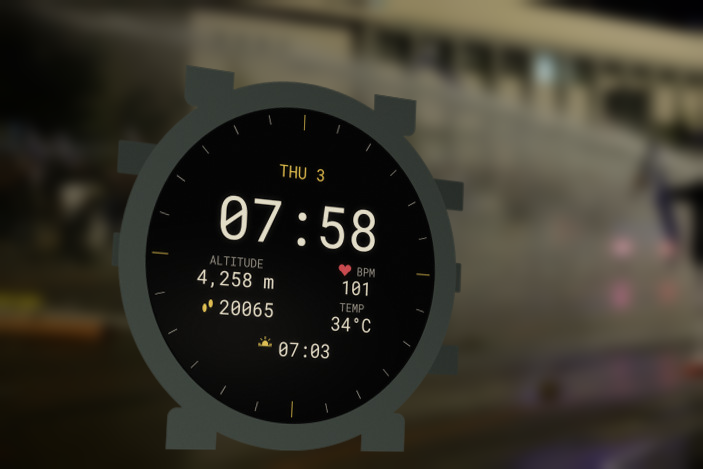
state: 7:58
